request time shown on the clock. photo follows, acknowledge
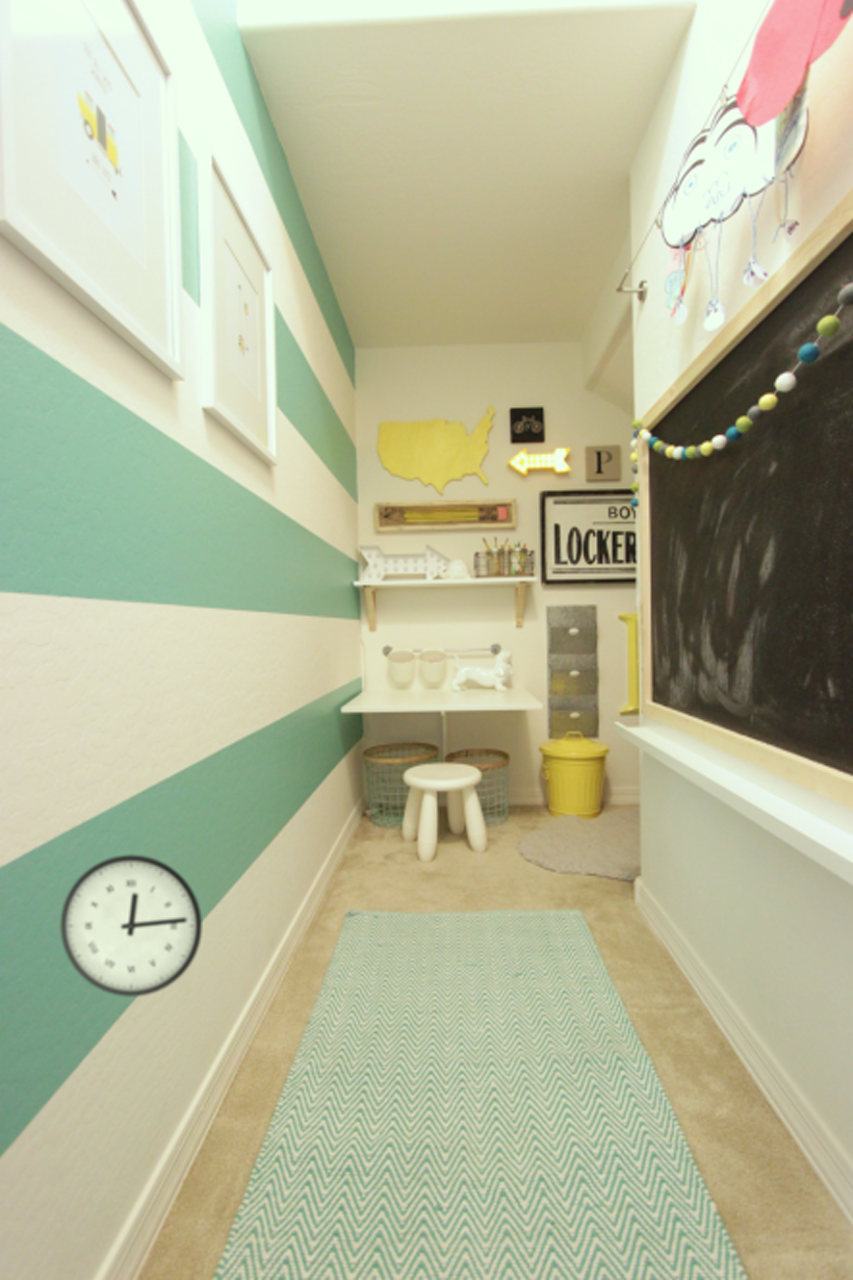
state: 12:14
